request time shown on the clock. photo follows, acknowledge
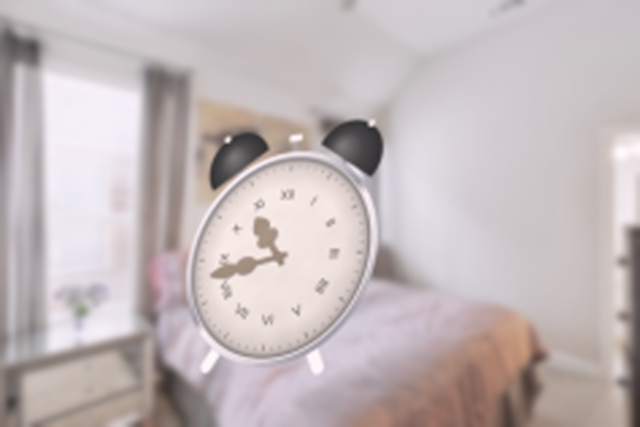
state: 10:43
